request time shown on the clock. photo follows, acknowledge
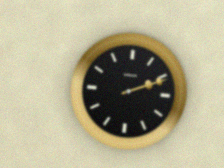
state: 2:11
